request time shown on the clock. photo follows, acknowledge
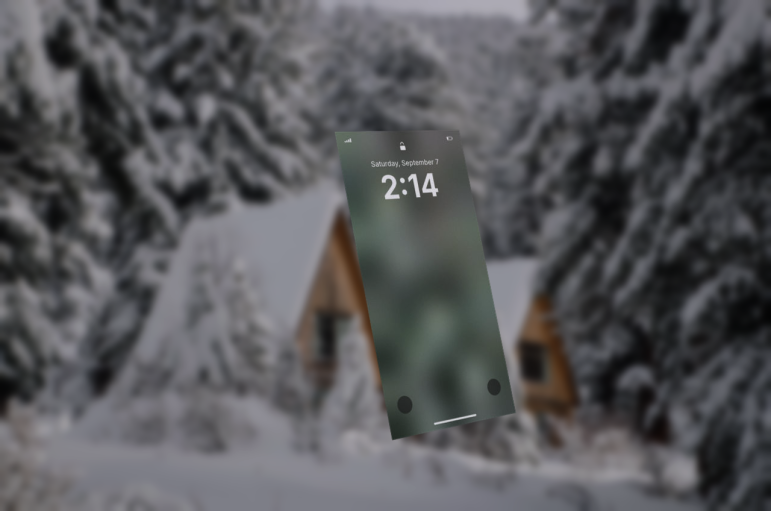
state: 2:14
